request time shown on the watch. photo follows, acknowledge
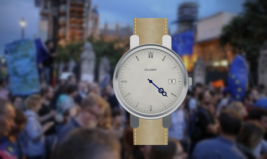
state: 4:22
